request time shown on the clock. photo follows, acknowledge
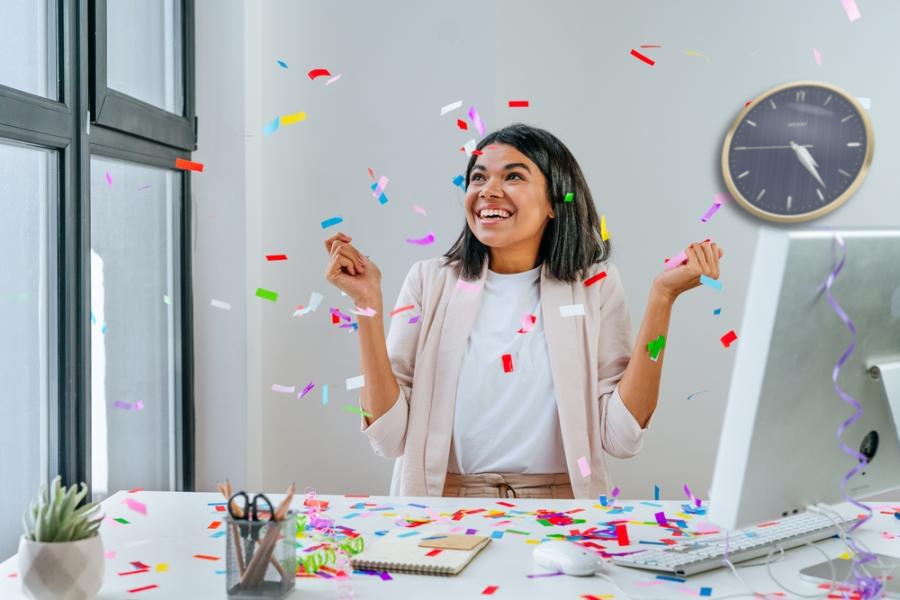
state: 4:23:45
